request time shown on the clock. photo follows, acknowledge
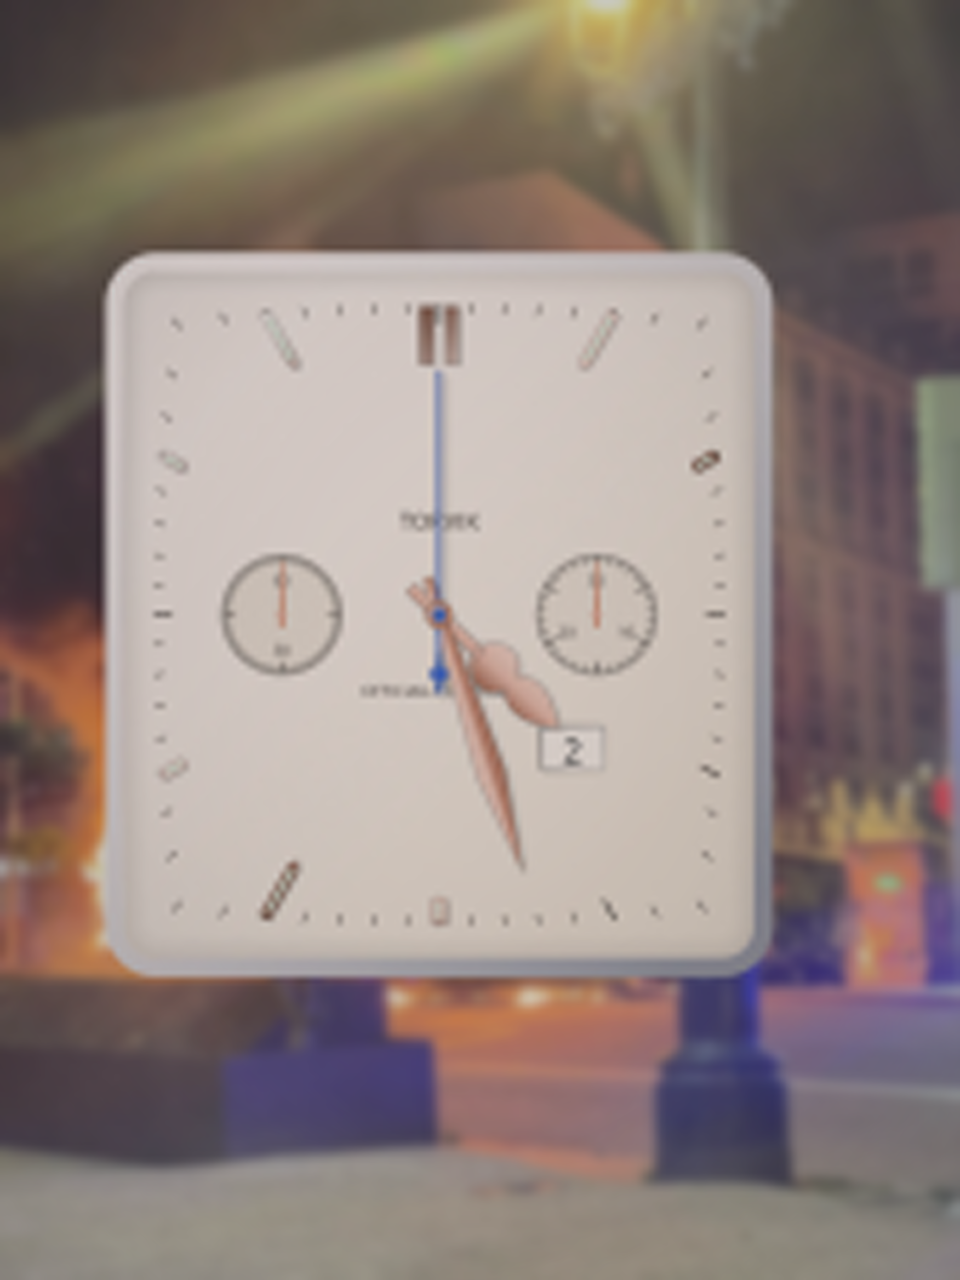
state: 4:27
